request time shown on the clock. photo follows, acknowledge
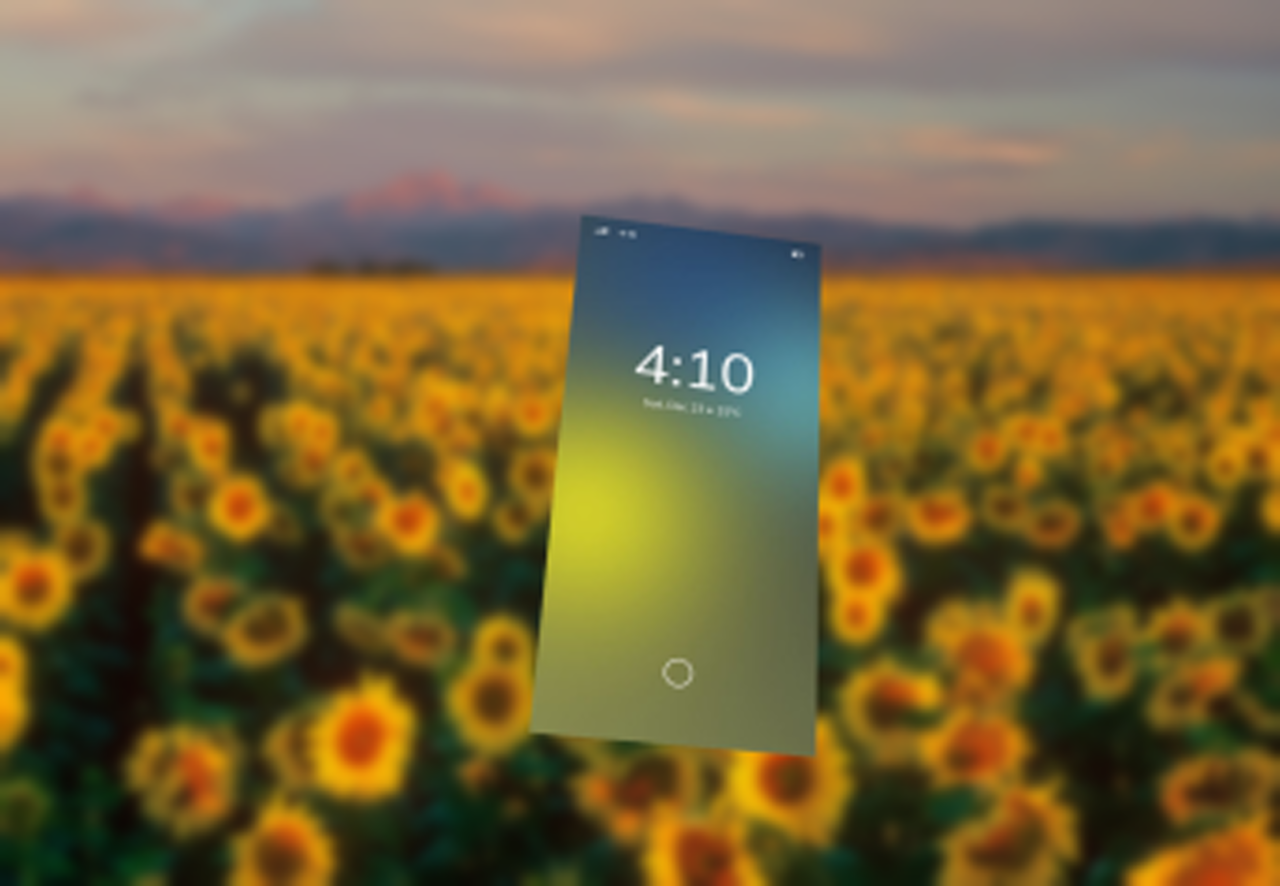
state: 4:10
